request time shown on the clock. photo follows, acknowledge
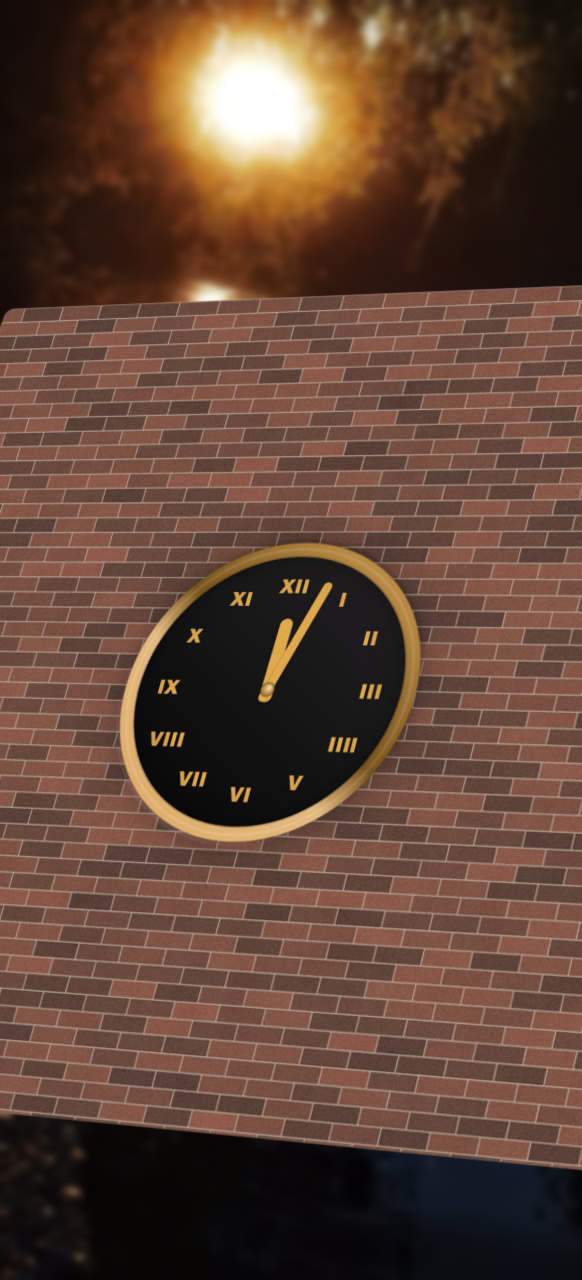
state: 12:03
